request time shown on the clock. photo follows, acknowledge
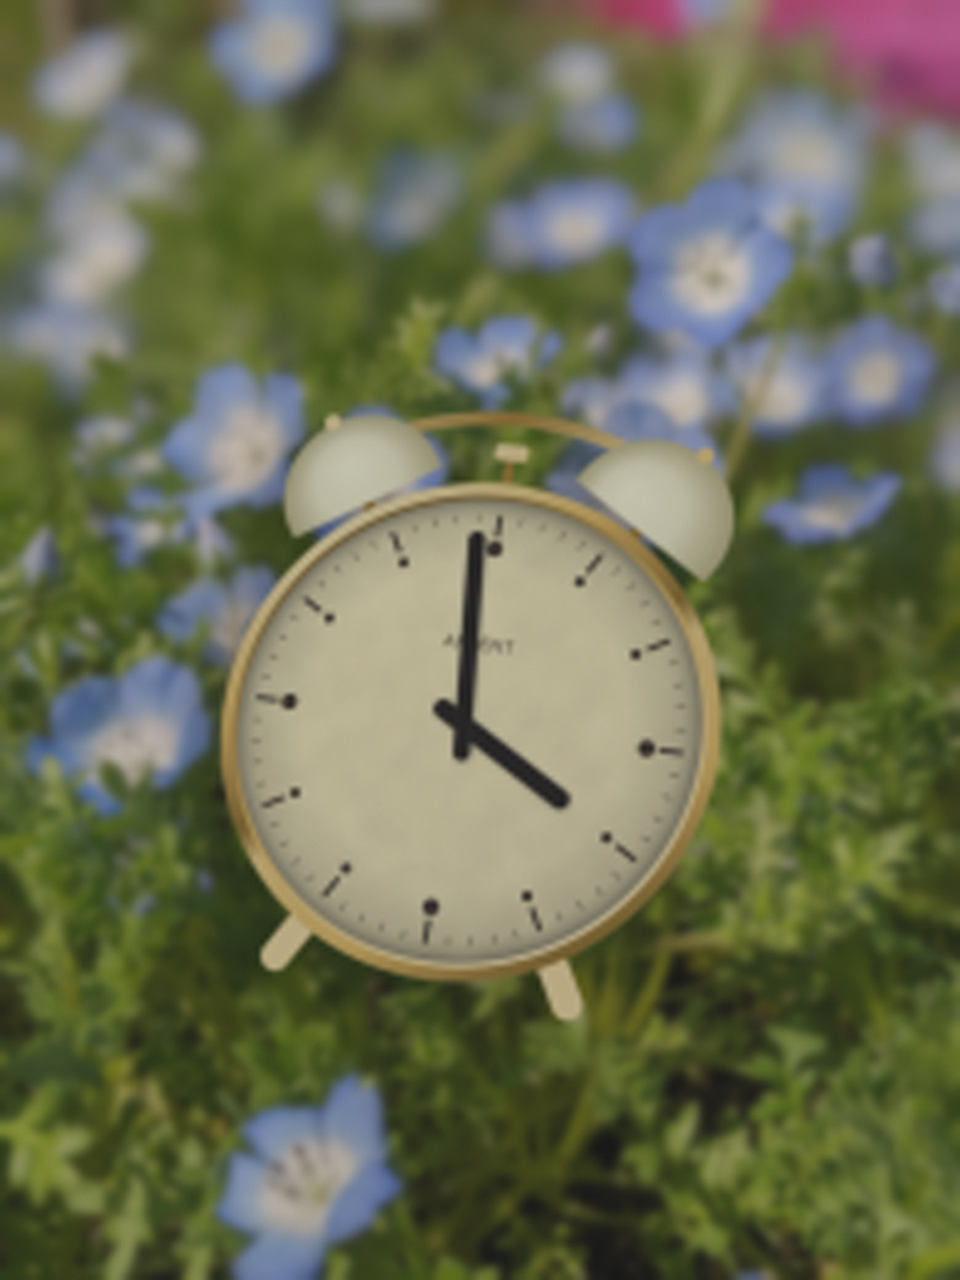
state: 3:59
